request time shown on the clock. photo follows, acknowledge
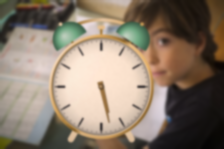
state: 5:28
